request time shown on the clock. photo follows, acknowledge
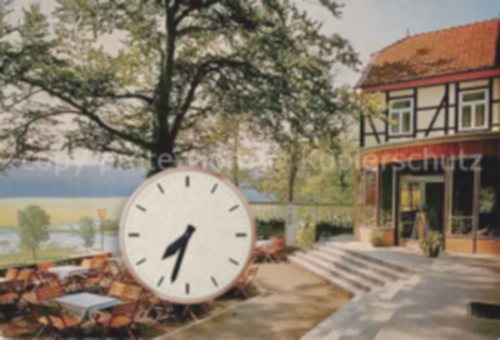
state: 7:33
